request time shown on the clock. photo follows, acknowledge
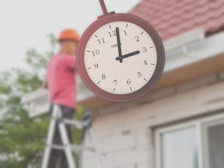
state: 3:02
